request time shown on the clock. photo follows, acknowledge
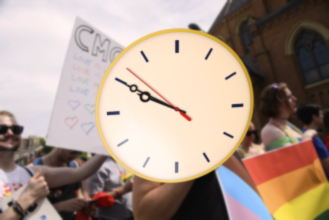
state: 9:49:52
